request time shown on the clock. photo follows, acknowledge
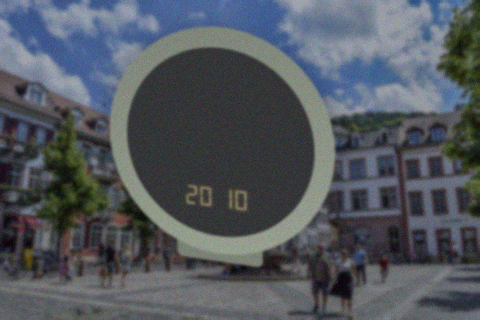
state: 20:10
